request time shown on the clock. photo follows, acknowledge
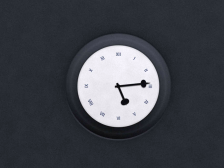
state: 5:14
